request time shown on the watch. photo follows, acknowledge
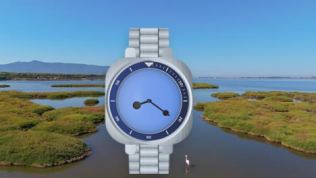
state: 8:21
